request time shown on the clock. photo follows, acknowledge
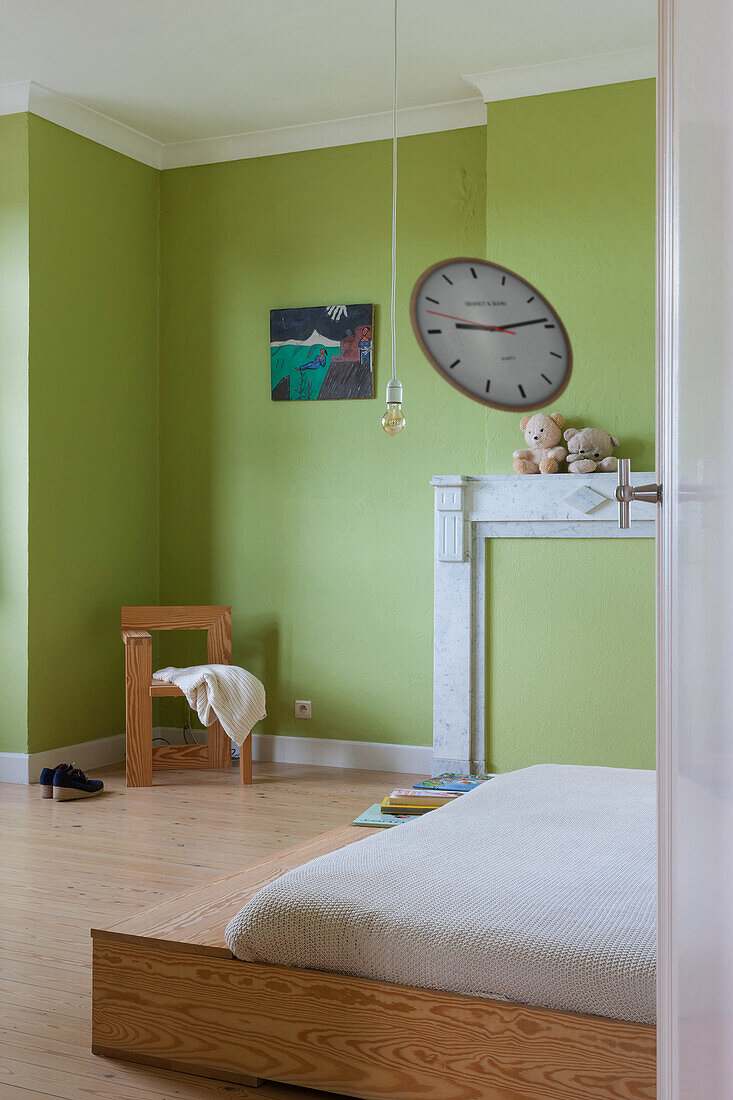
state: 9:13:48
